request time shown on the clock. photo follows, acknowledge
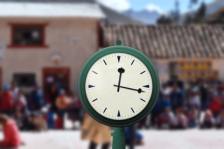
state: 12:17
